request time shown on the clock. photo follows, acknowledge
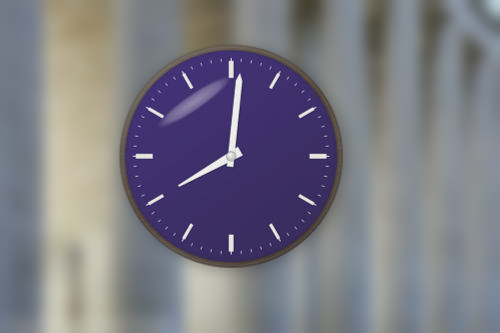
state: 8:01
